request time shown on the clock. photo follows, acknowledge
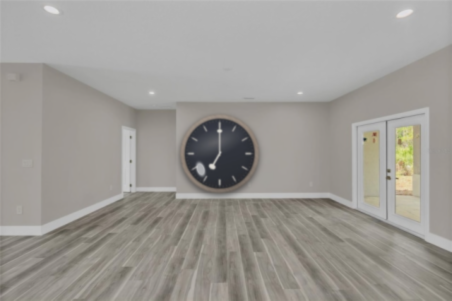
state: 7:00
